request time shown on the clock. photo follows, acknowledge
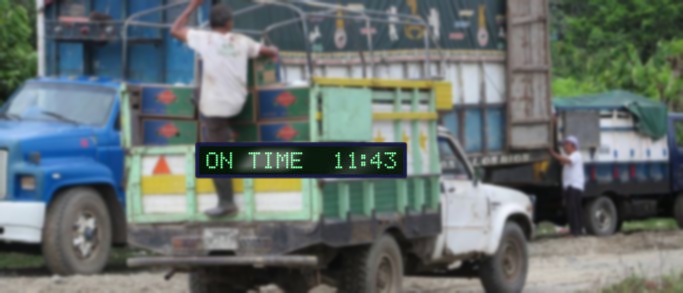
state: 11:43
